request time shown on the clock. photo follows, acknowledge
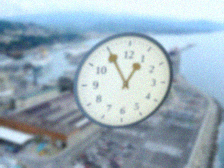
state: 12:55
